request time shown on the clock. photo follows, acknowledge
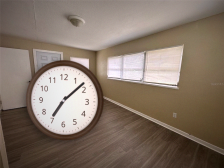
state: 7:08
